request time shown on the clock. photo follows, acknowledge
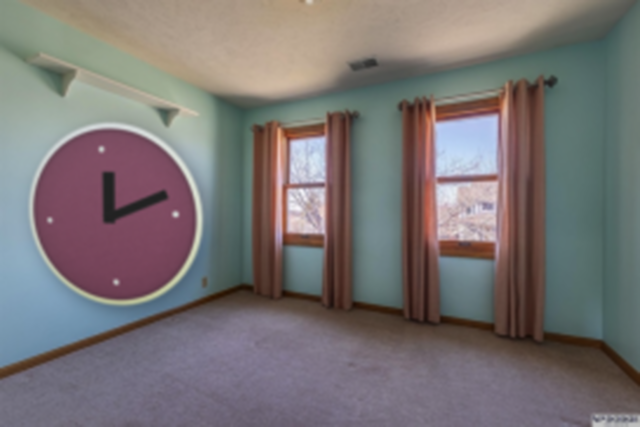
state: 12:12
